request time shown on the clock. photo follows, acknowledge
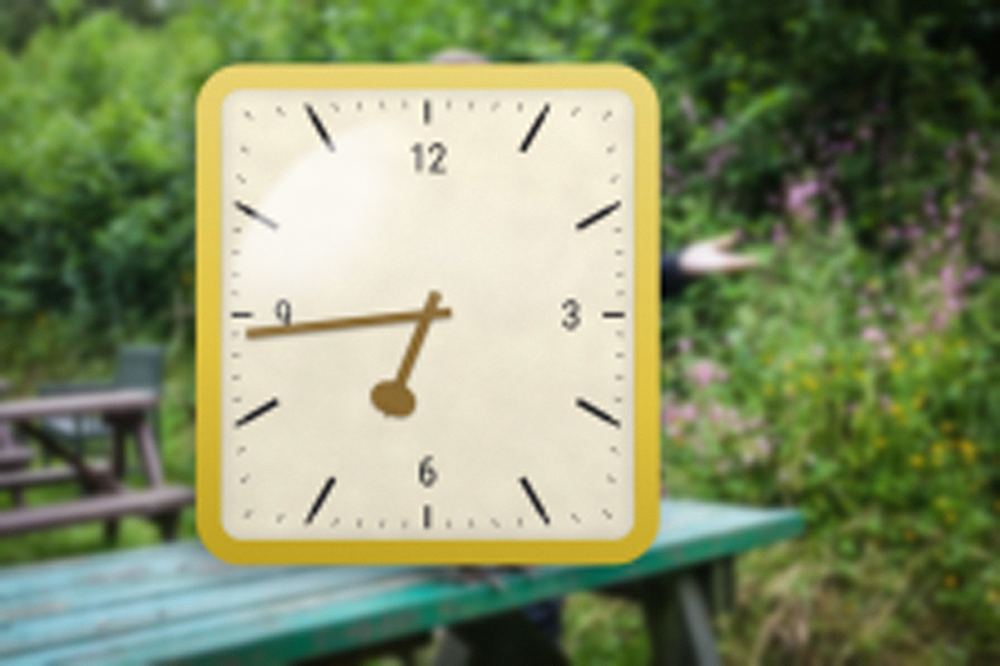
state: 6:44
